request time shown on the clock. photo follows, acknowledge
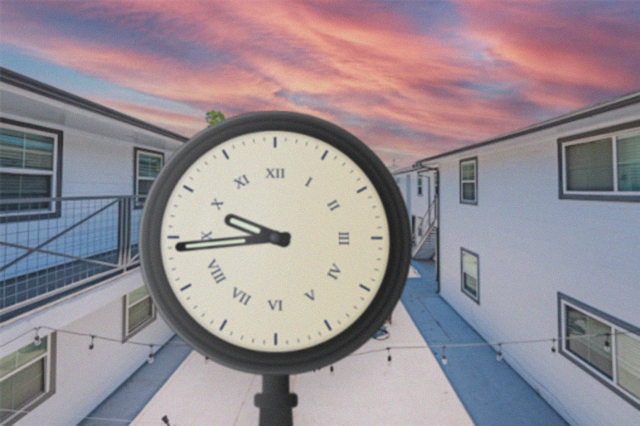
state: 9:44
